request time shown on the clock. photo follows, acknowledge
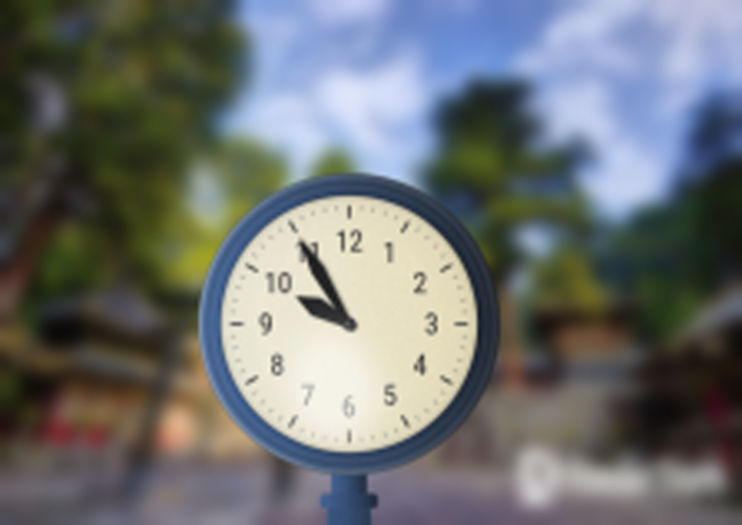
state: 9:55
